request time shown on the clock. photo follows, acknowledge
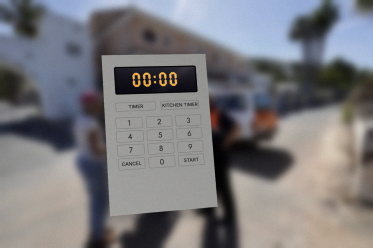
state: 0:00
